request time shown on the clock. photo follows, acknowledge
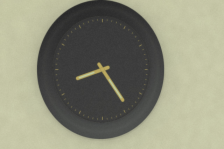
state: 8:24
